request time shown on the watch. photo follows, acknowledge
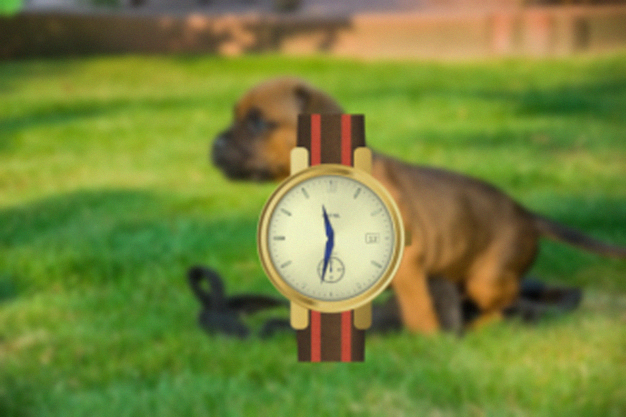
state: 11:32
